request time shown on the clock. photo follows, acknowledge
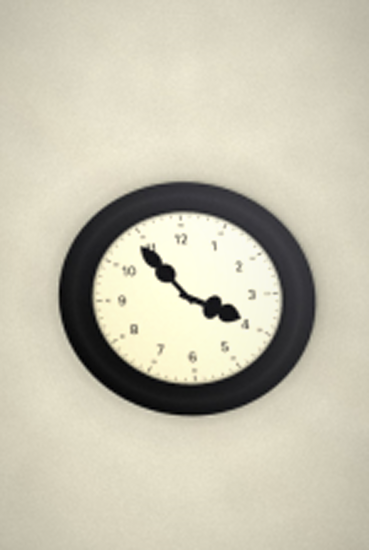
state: 3:54
